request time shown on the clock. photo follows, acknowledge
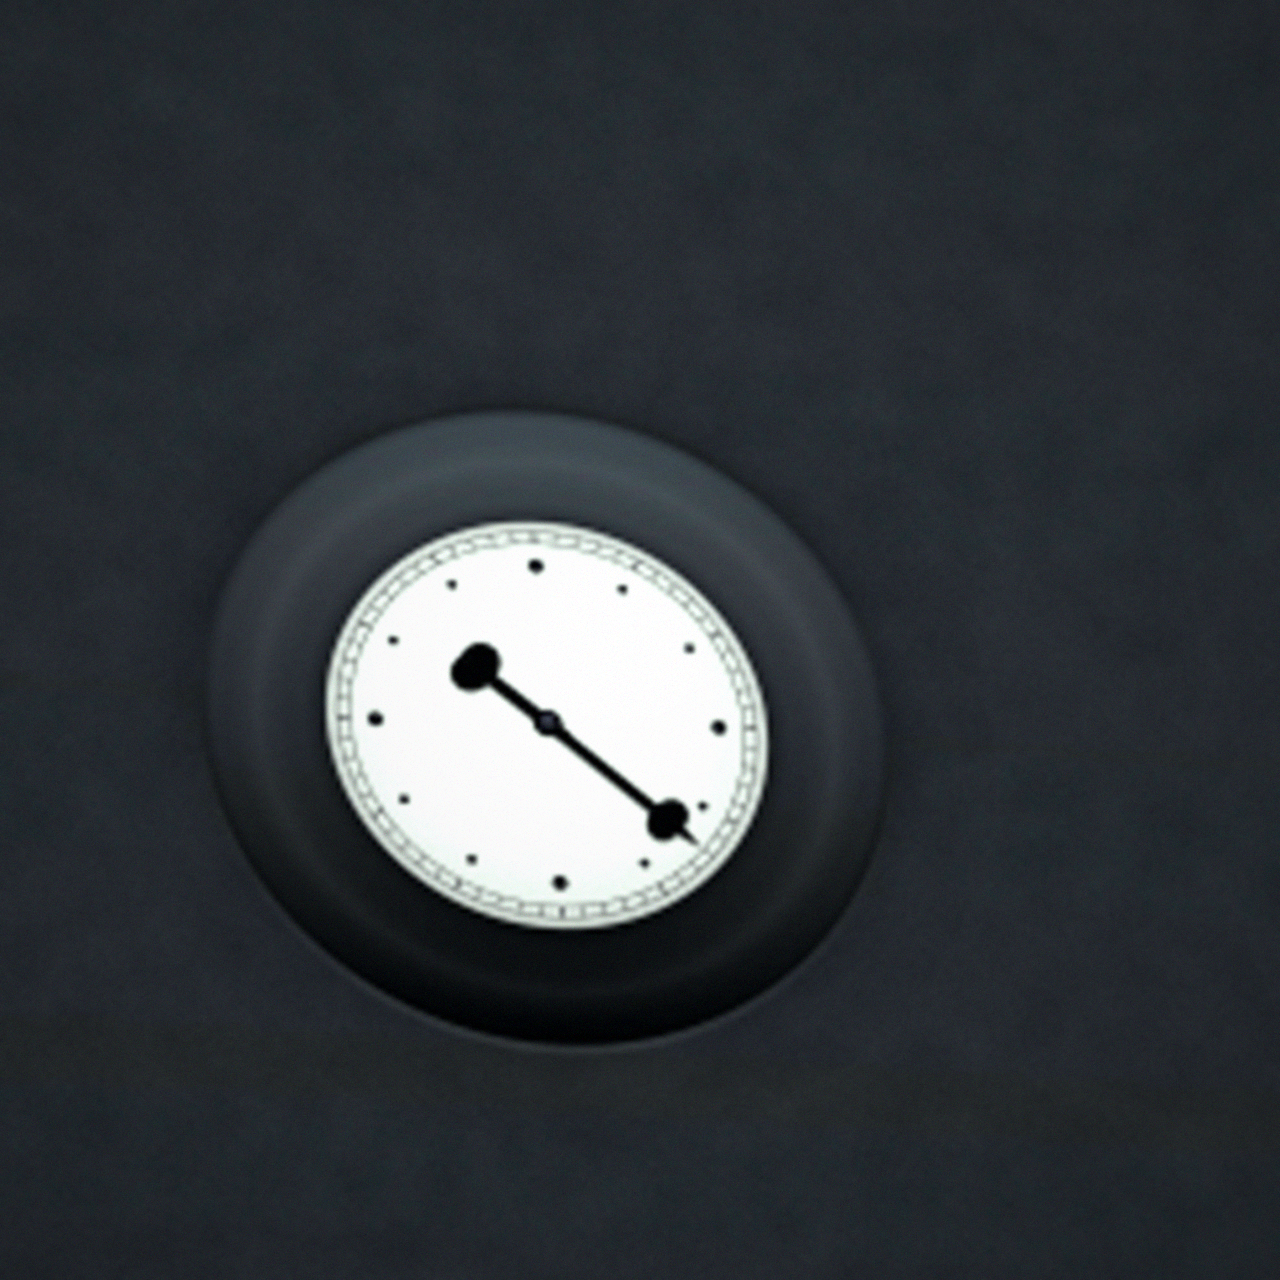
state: 10:22
